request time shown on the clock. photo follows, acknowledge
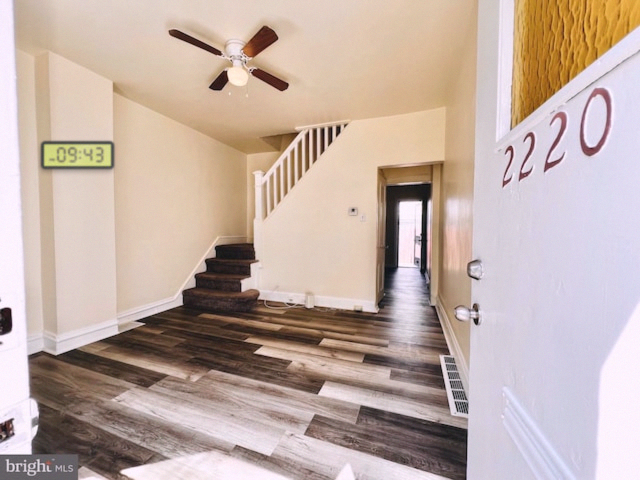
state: 9:43
